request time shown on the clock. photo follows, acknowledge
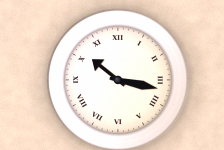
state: 10:17
